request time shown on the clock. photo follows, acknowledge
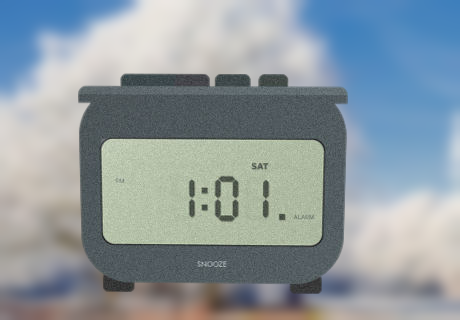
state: 1:01
